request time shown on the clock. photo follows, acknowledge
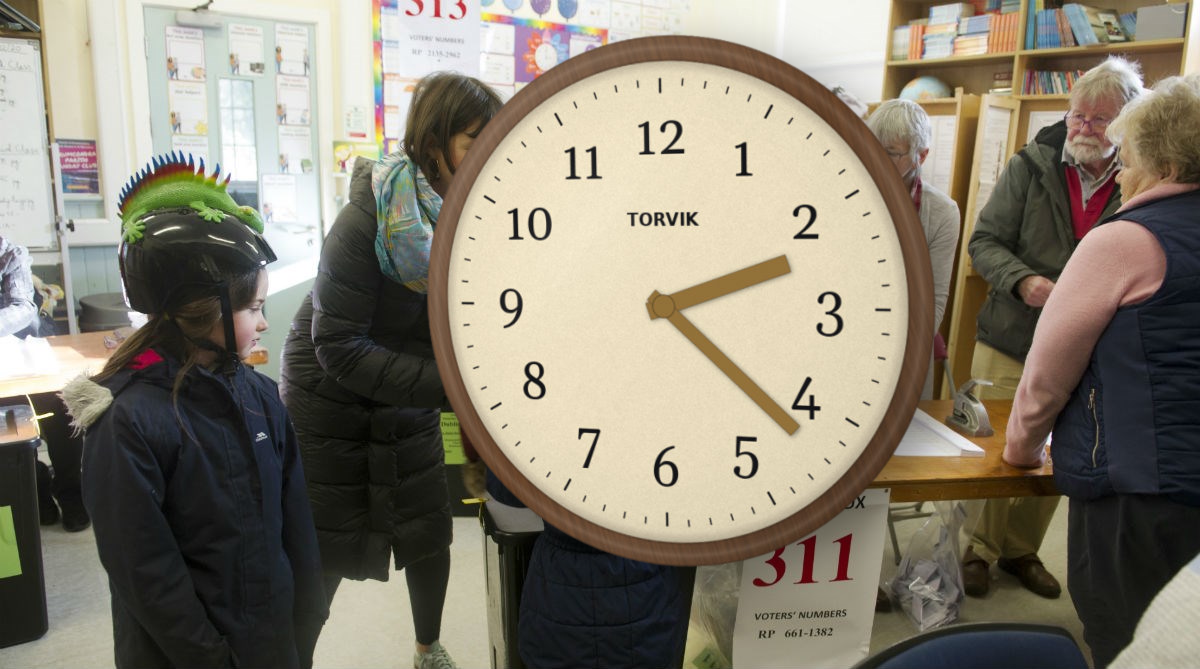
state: 2:22
